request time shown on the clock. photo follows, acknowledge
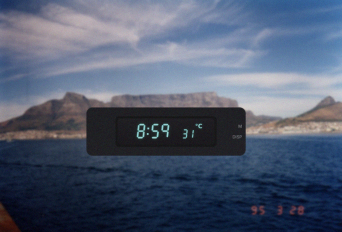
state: 8:59
